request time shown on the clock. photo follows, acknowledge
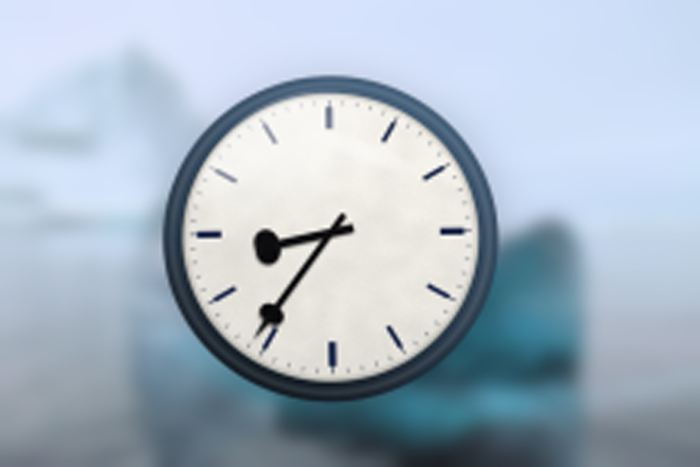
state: 8:36
